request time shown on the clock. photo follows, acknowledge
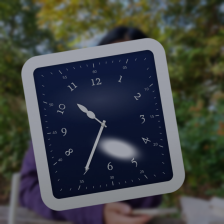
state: 10:35
